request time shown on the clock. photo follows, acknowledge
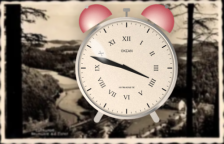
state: 3:48
